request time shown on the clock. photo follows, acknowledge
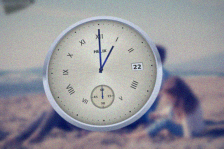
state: 1:00
